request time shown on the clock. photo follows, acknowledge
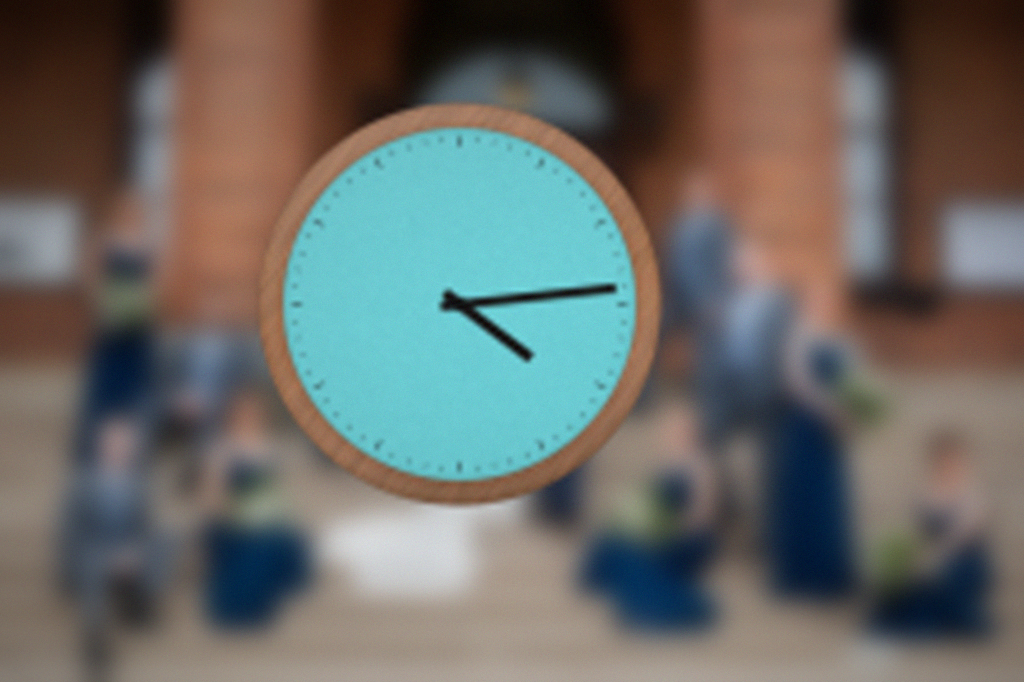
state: 4:14
